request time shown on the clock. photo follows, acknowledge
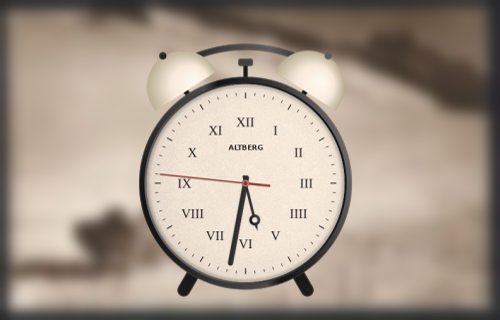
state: 5:31:46
